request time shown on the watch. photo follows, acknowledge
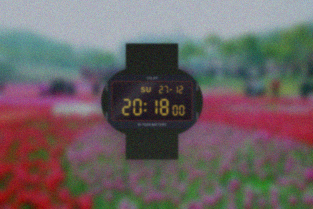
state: 20:18:00
